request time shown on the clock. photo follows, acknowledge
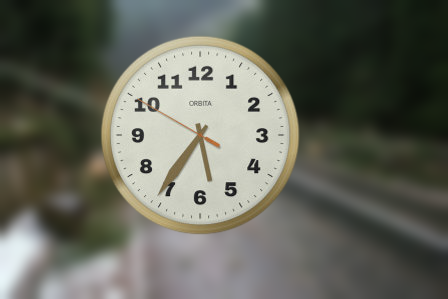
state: 5:35:50
